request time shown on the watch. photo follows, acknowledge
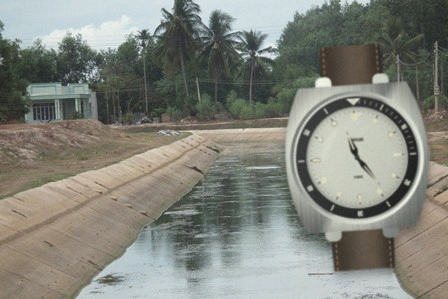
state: 11:24
